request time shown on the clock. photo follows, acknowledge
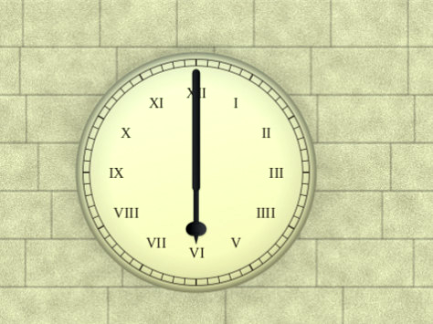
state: 6:00
